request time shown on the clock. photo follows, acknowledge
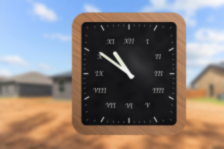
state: 10:51
